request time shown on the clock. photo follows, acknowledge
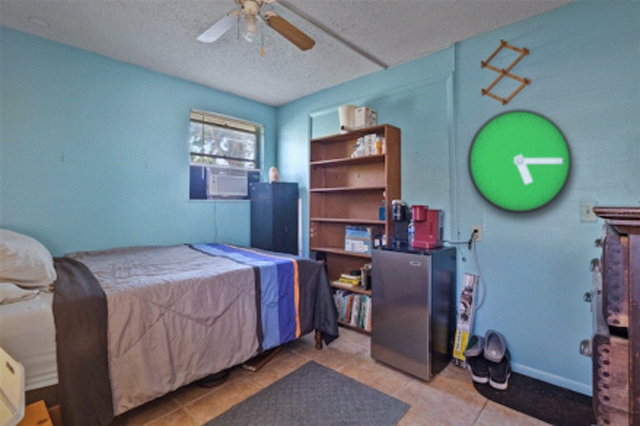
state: 5:15
